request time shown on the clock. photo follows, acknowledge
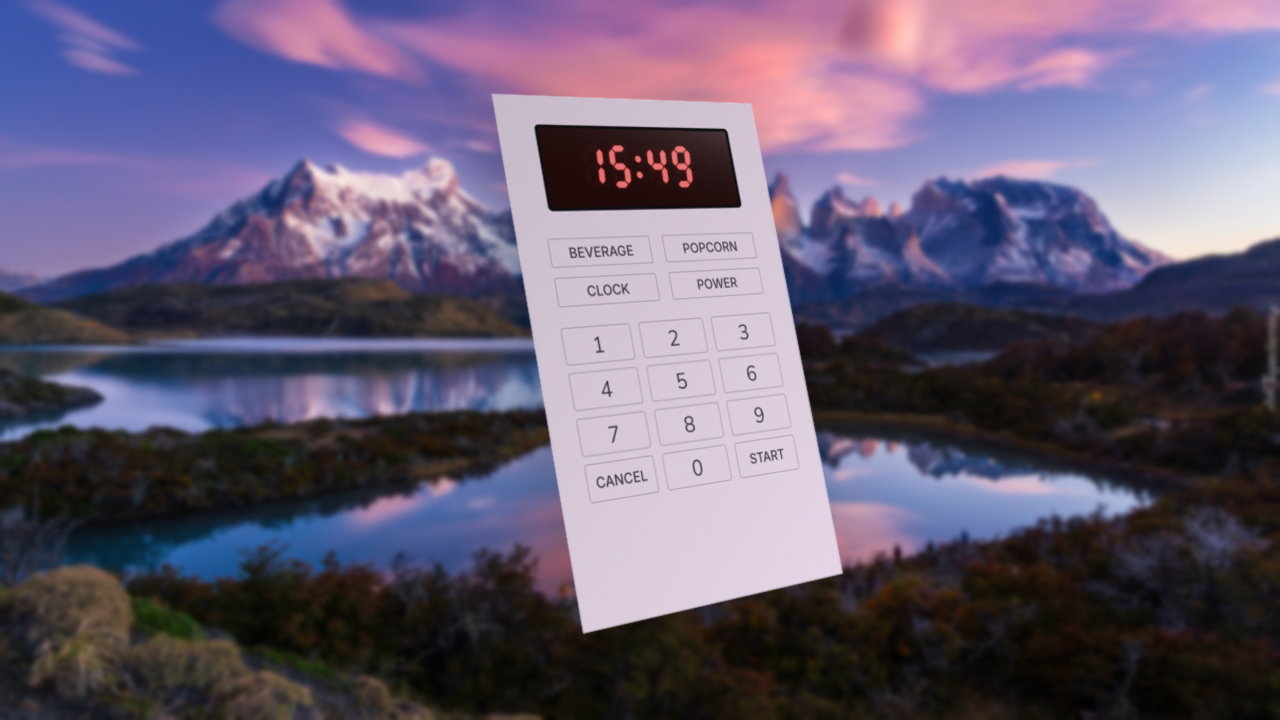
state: 15:49
